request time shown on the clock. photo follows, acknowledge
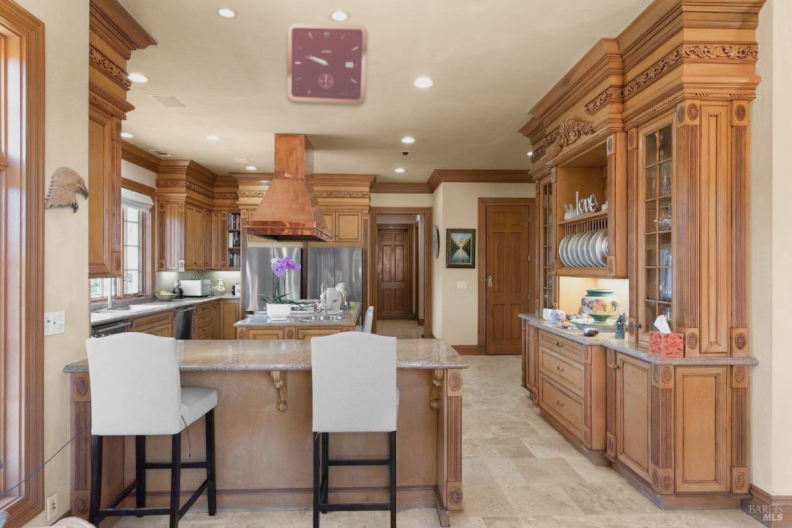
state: 9:48
